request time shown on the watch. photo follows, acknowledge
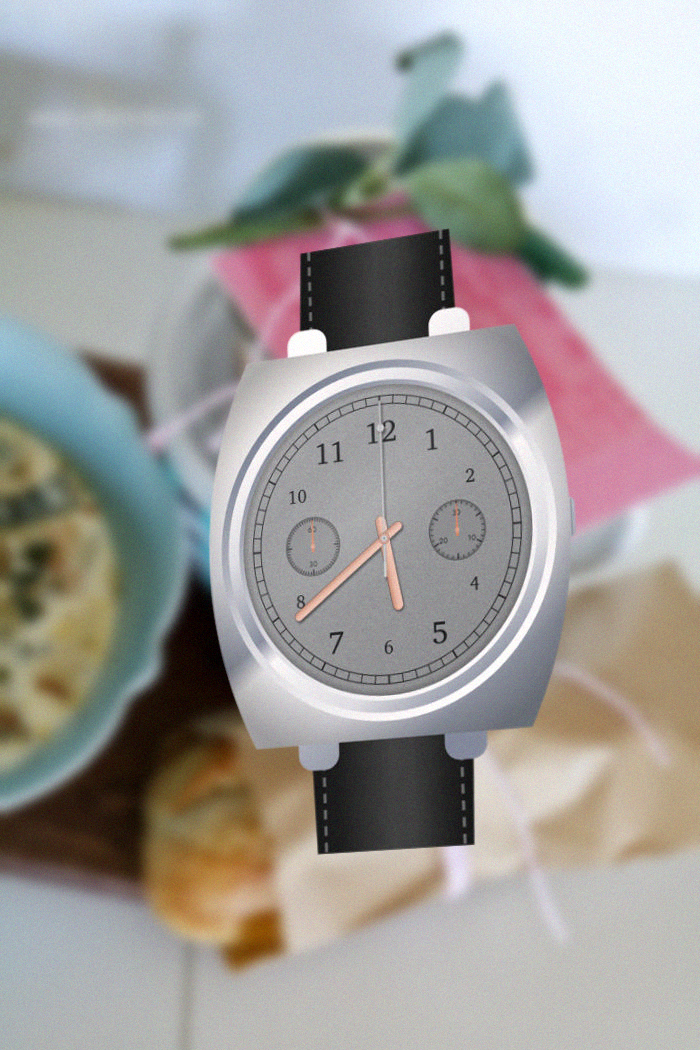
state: 5:39
